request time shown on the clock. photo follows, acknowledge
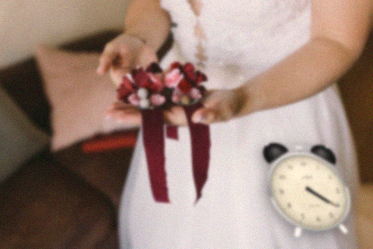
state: 4:21
